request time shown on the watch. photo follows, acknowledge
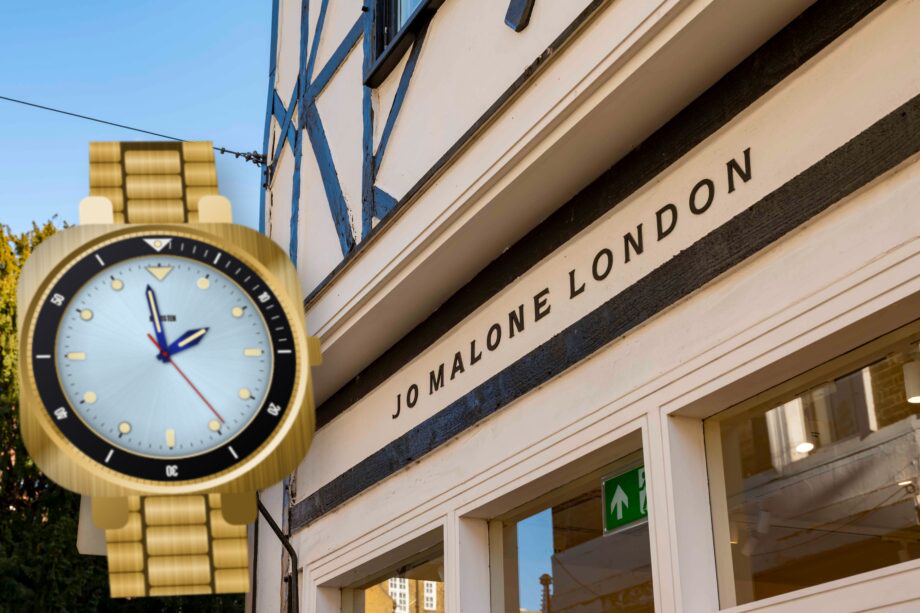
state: 1:58:24
